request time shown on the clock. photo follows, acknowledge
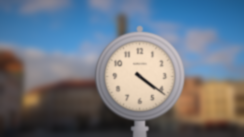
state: 4:21
